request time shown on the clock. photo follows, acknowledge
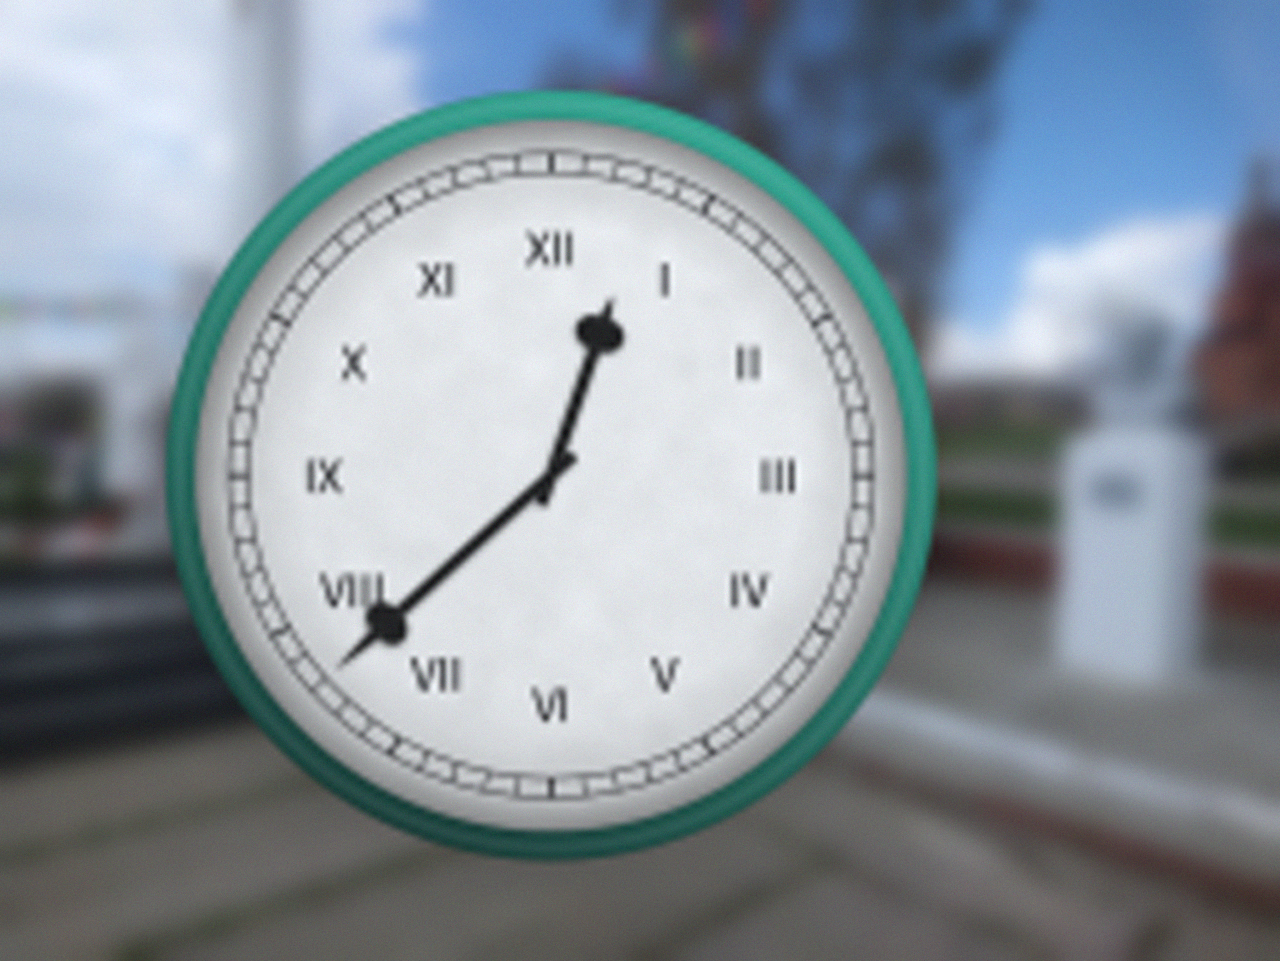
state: 12:38
